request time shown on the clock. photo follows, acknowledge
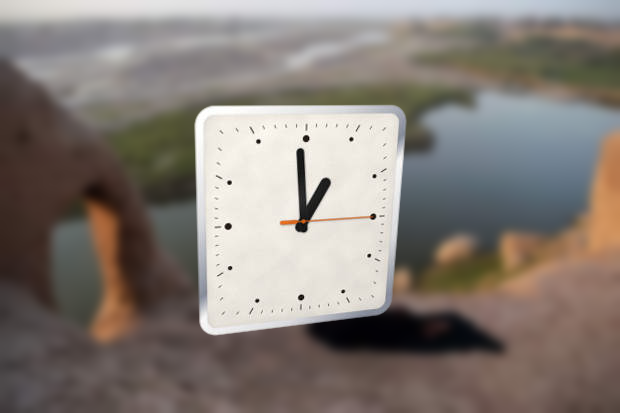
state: 12:59:15
